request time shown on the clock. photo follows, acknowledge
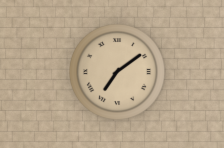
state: 7:09
